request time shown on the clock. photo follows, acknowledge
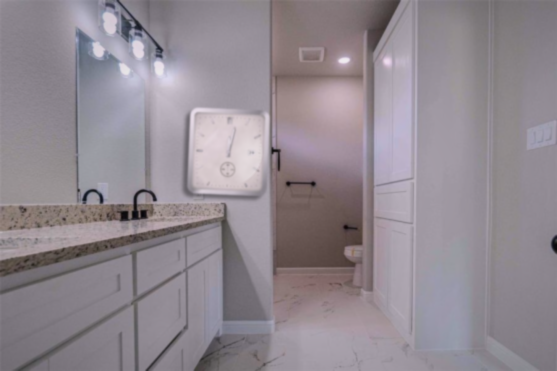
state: 12:02
